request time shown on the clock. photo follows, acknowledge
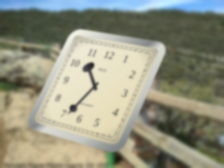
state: 10:34
